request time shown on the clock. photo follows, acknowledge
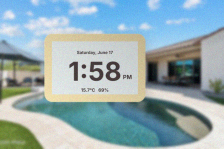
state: 1:58
